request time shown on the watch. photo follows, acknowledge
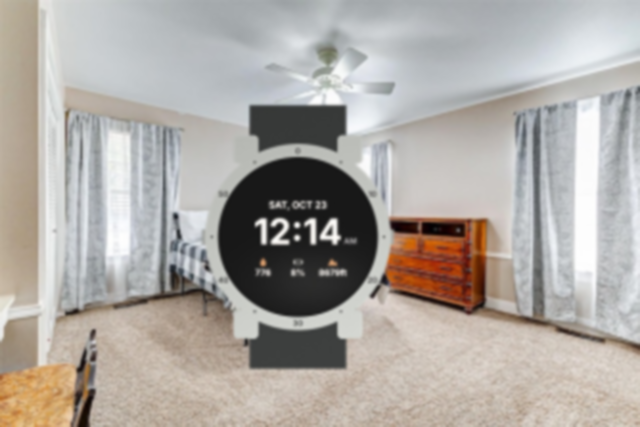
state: 12:14
